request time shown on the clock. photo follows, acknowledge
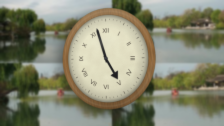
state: 4:57
